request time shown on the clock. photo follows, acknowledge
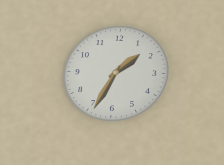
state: 1:34
